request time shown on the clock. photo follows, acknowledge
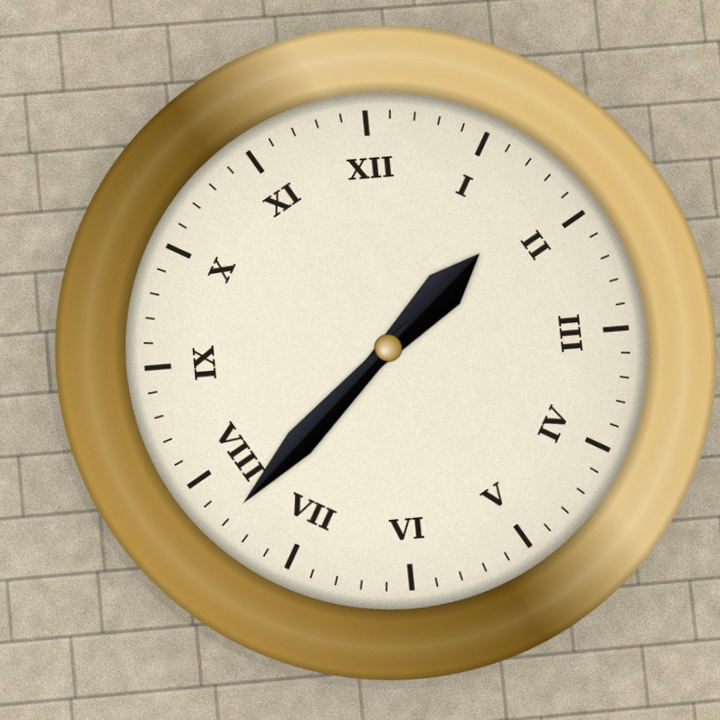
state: 1:38
